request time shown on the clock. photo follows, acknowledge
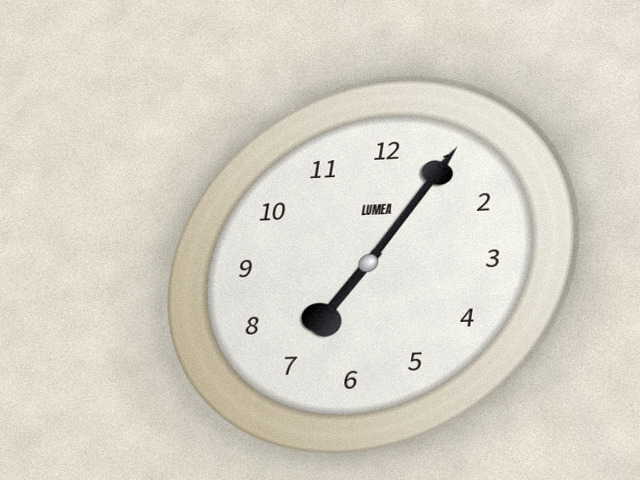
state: 7:05
